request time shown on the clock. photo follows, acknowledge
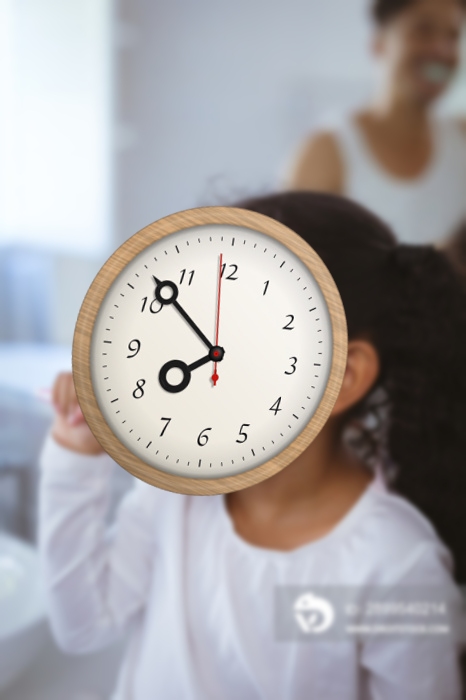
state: 7:51:59
